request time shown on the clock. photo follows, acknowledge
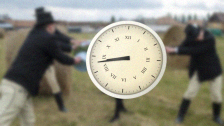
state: 8:43
